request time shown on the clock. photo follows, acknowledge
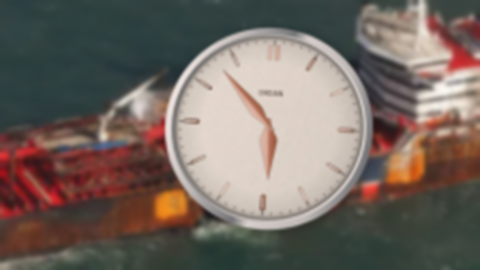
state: 5:53
